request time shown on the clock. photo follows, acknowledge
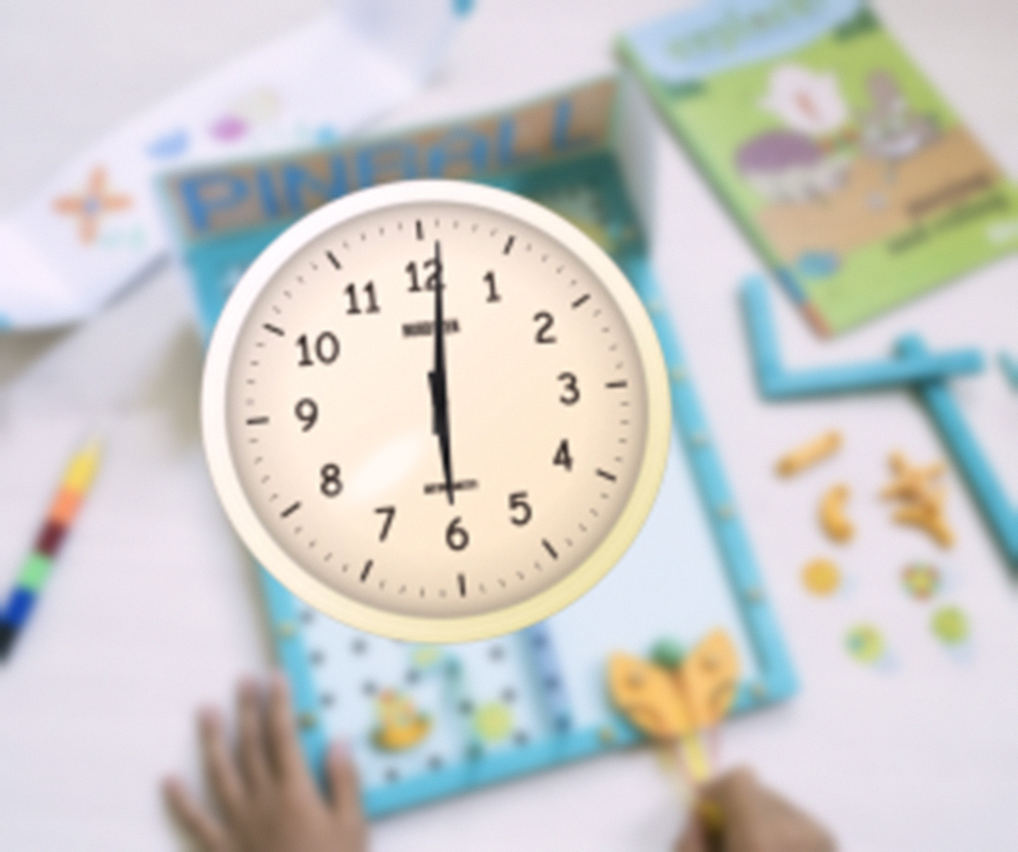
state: 6:01
